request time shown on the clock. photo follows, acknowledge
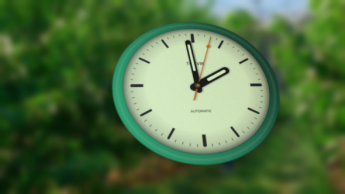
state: 1:59:03
